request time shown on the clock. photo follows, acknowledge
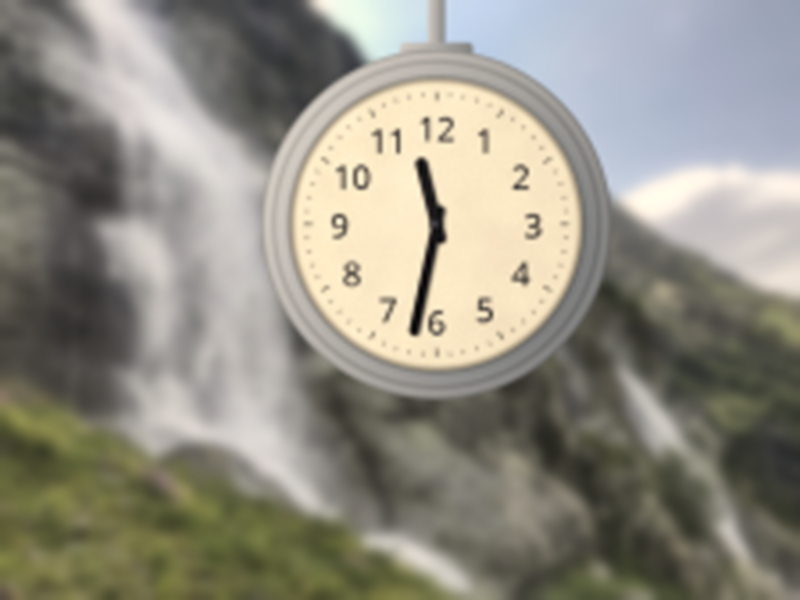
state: 11:32
